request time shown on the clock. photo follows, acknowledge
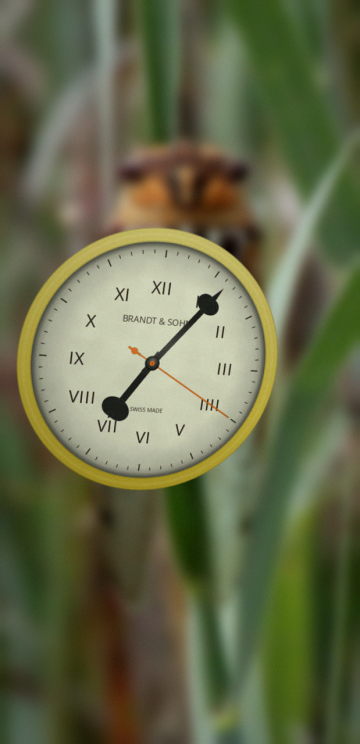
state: 7:06:20
